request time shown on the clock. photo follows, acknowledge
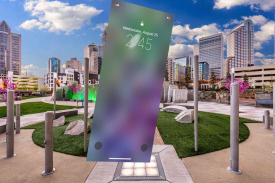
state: 2:45
